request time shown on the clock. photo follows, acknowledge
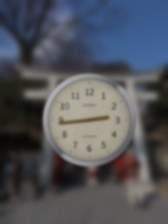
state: 2:44
